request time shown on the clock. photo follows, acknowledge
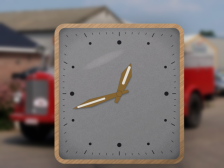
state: 12:42
